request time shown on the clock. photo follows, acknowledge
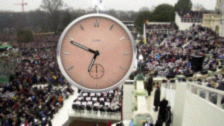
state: 6:49
